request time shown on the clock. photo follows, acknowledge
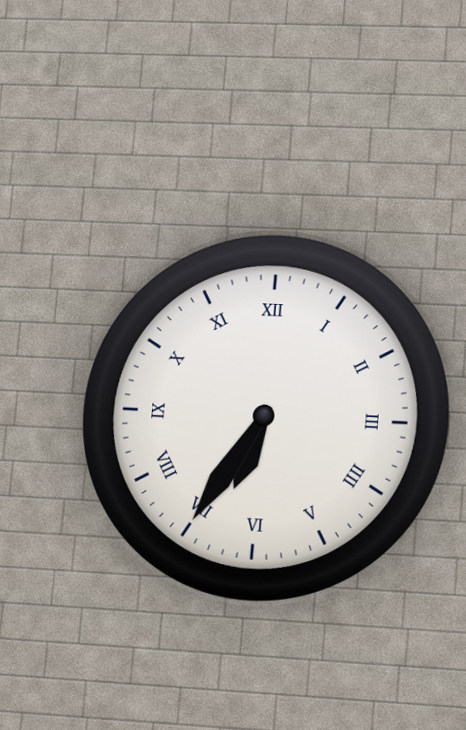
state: 6:35
